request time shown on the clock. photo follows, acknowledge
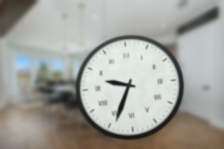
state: 9:34
